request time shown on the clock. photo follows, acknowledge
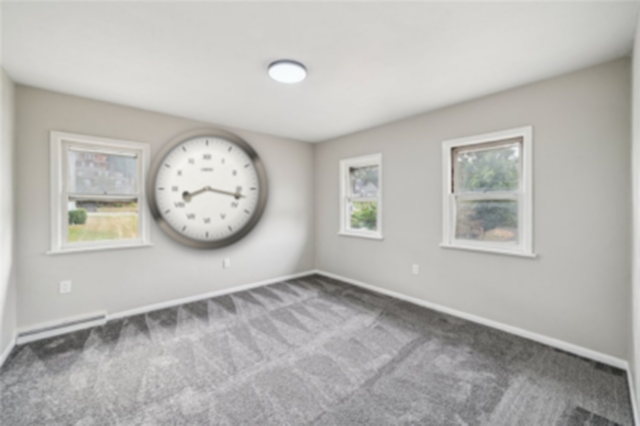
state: 8:17
